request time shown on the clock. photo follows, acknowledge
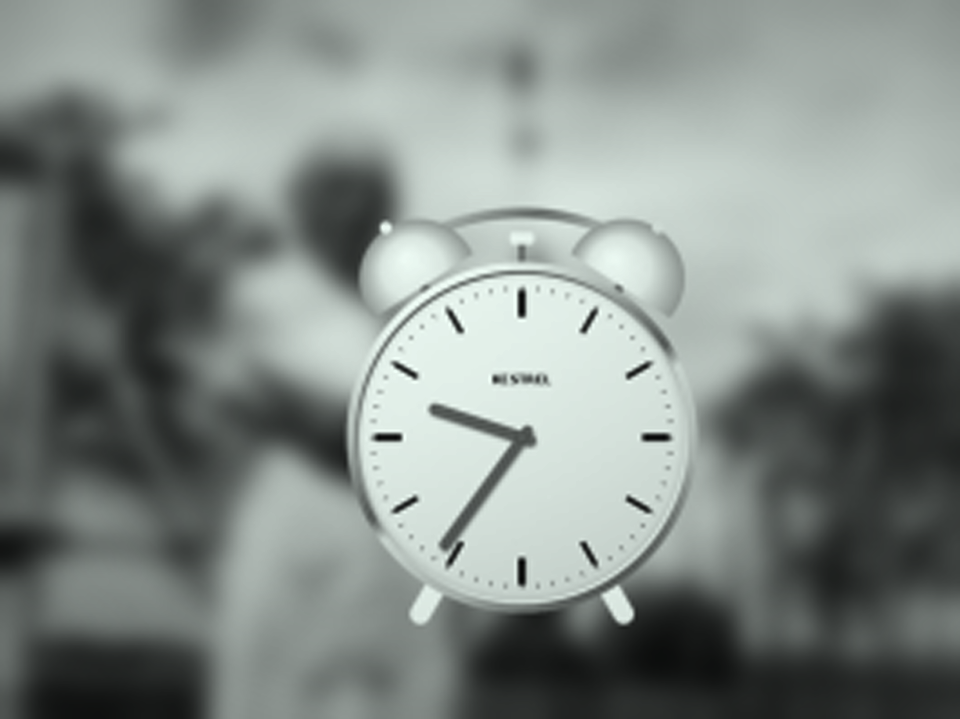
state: 9:36
